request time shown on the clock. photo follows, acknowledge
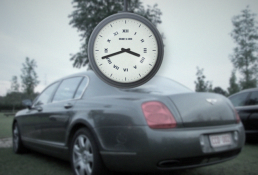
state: 3:42
